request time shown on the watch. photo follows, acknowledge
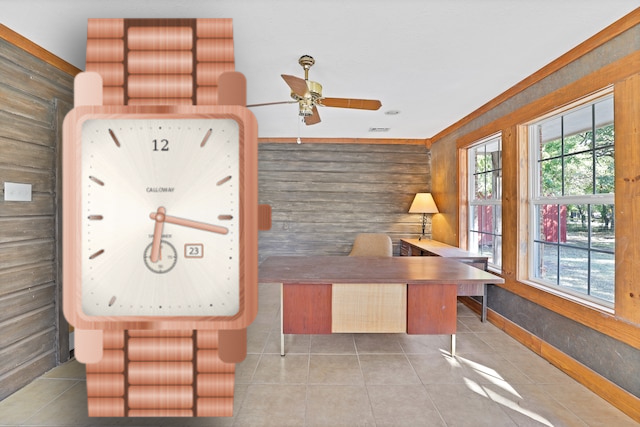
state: 6:17
